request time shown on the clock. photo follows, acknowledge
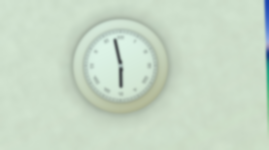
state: 5:58
